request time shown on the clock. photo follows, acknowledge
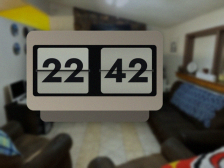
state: 22:42
